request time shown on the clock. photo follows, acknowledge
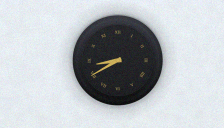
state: 8:40
